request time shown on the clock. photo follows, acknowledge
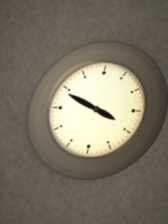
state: 3:49
